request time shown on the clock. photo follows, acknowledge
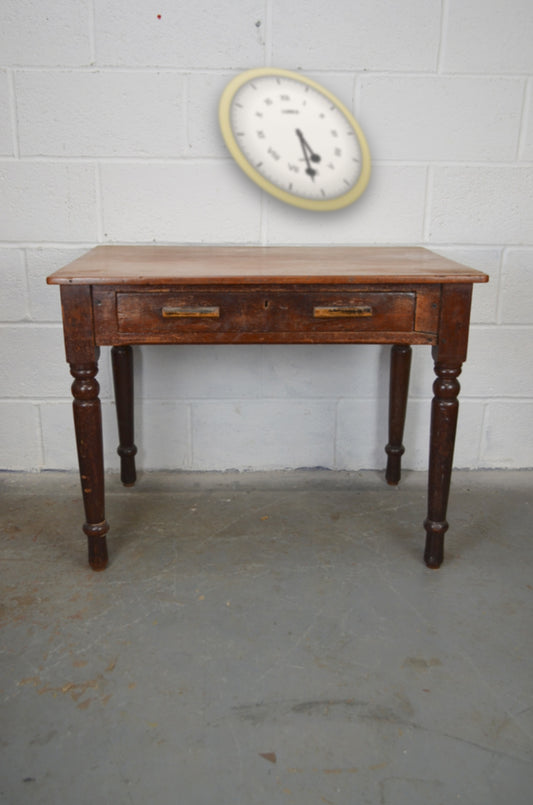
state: 5:31
